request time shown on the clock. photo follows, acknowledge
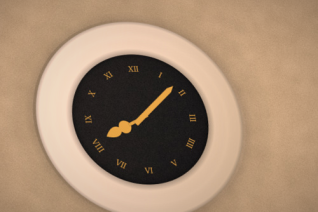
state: 8:08
